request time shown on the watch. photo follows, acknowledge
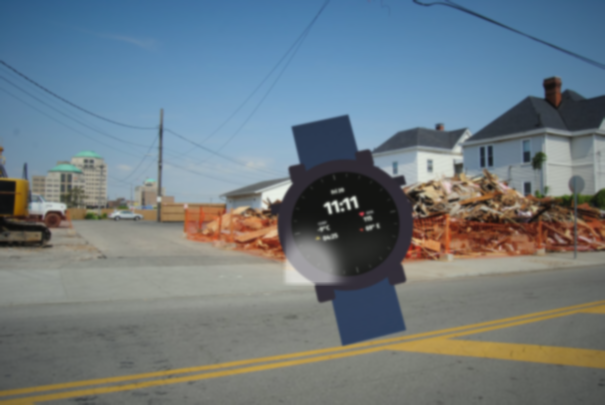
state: 11:11
